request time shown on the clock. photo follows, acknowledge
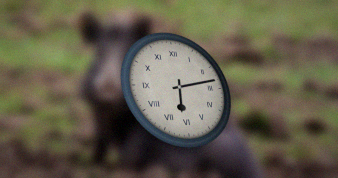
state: 6:13
